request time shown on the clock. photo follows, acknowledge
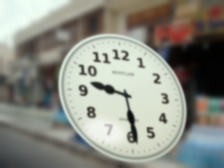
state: 9:29
